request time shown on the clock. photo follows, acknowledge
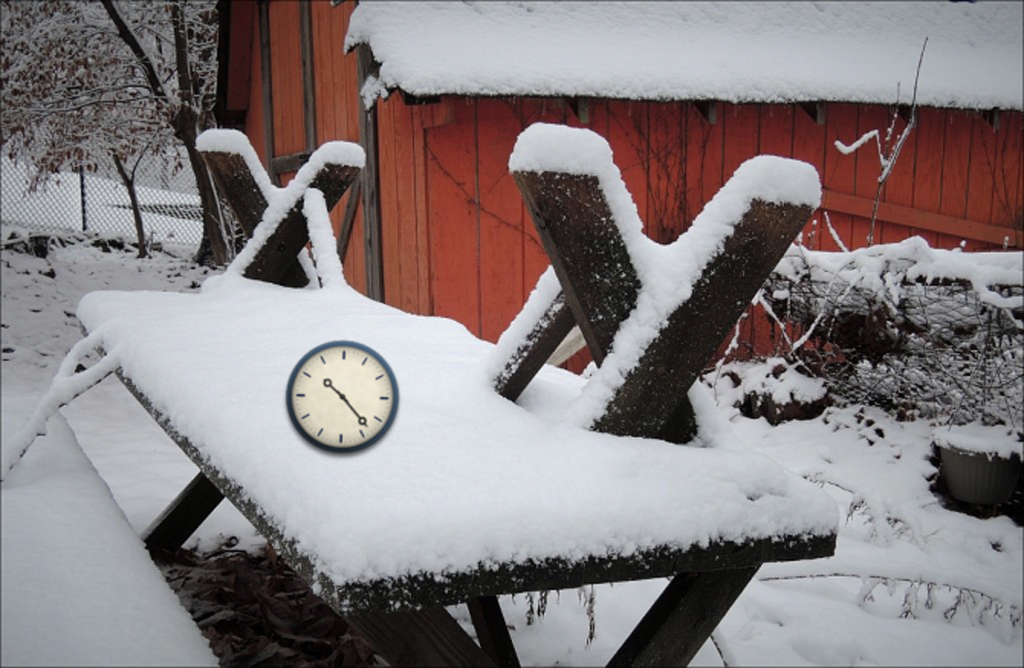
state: 10:23
